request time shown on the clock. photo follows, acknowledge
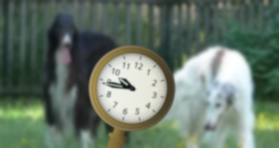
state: 9:44
